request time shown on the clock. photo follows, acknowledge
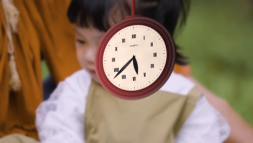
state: 5:38
